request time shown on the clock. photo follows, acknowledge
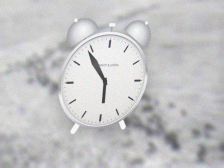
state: 5:54
